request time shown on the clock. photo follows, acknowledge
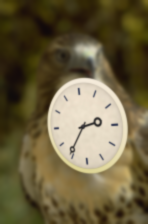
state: 2:36
